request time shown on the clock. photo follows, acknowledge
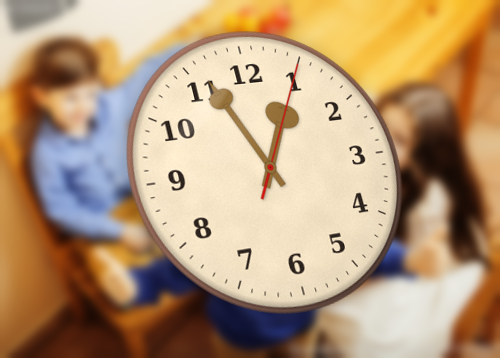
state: 12:56:05
